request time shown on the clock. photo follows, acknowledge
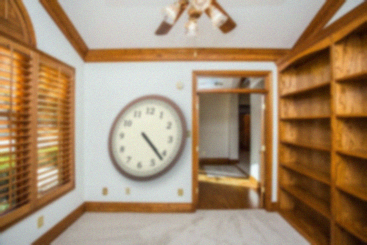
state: 4:22
